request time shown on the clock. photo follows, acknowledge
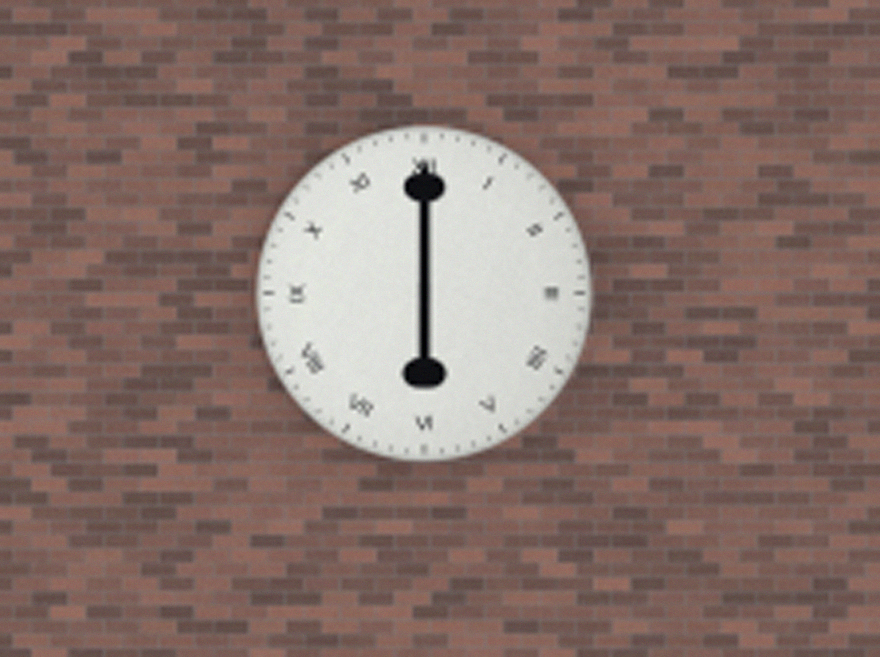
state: 6:00
